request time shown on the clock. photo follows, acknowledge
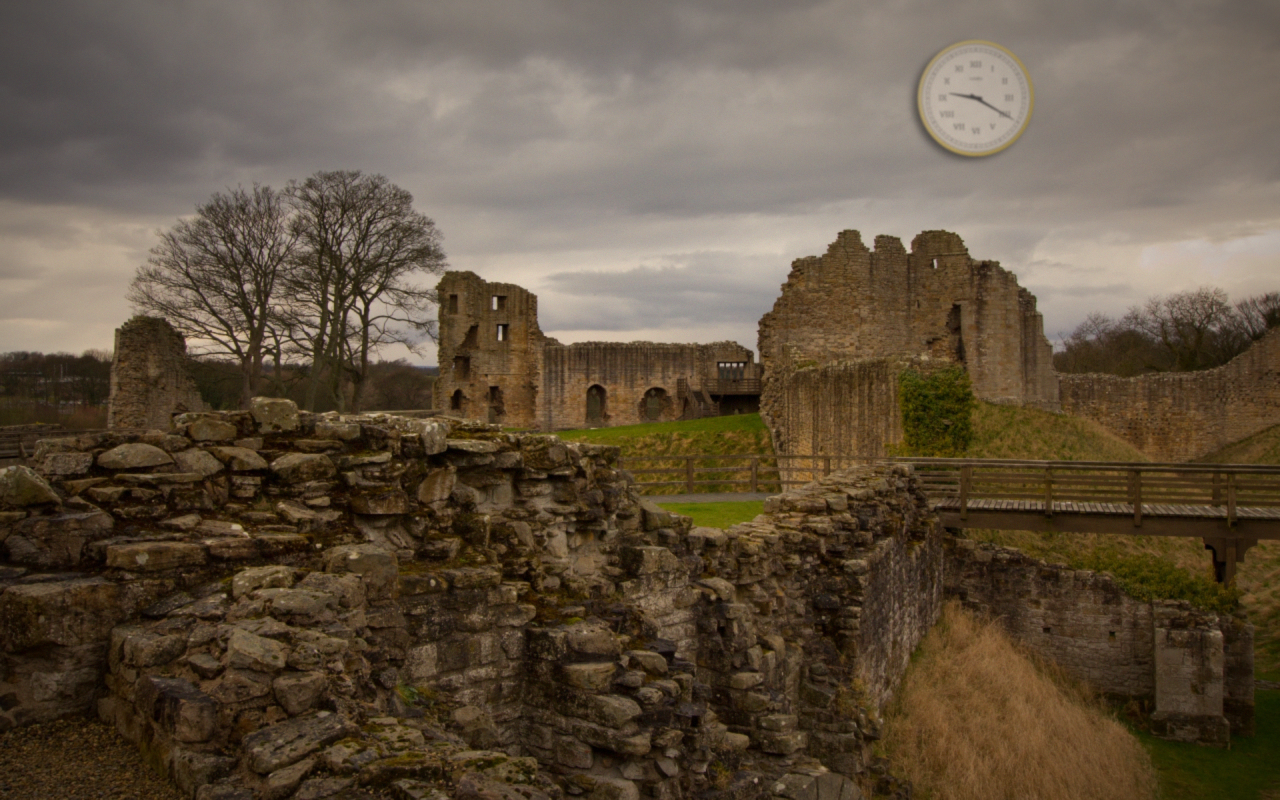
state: 9:20
